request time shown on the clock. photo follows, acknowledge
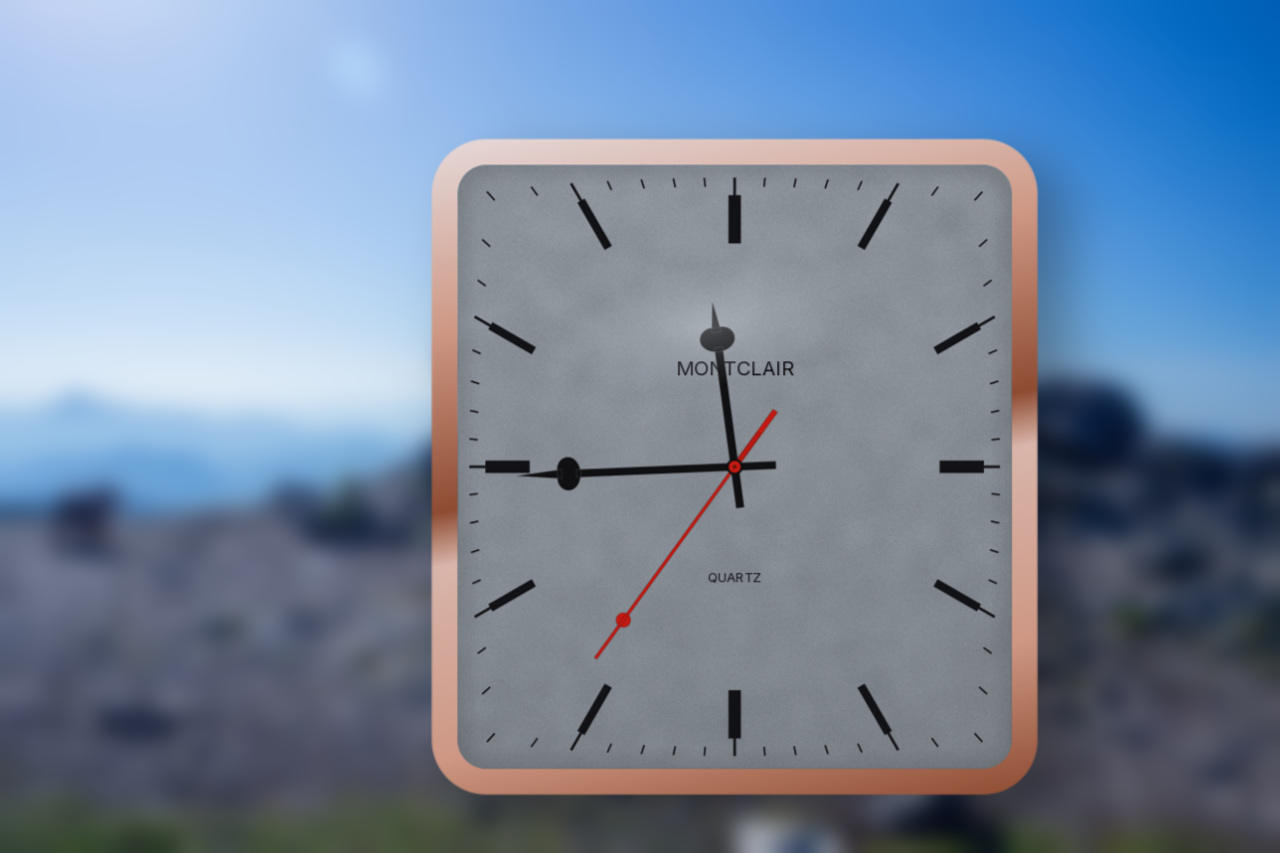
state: 11:44:36
